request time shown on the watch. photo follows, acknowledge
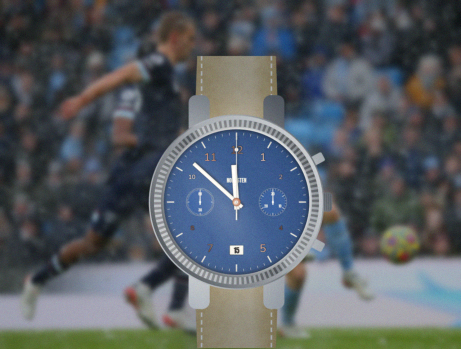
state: 11:52
